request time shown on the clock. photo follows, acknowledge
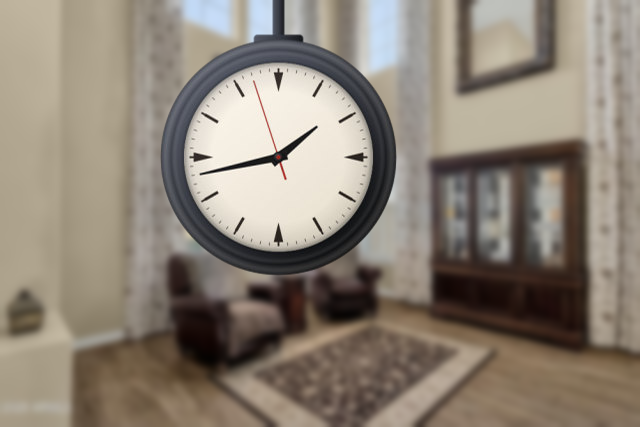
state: 1:42:57
